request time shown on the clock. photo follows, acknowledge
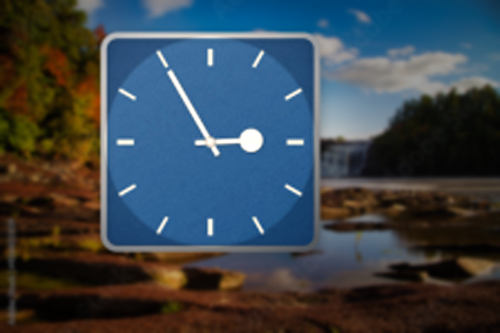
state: 2:55
